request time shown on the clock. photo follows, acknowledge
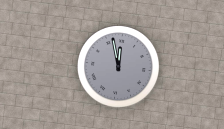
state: 11:57
